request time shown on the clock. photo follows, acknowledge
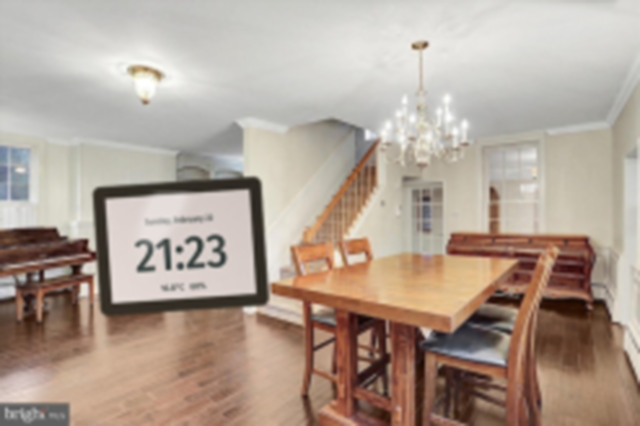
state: 21:23
